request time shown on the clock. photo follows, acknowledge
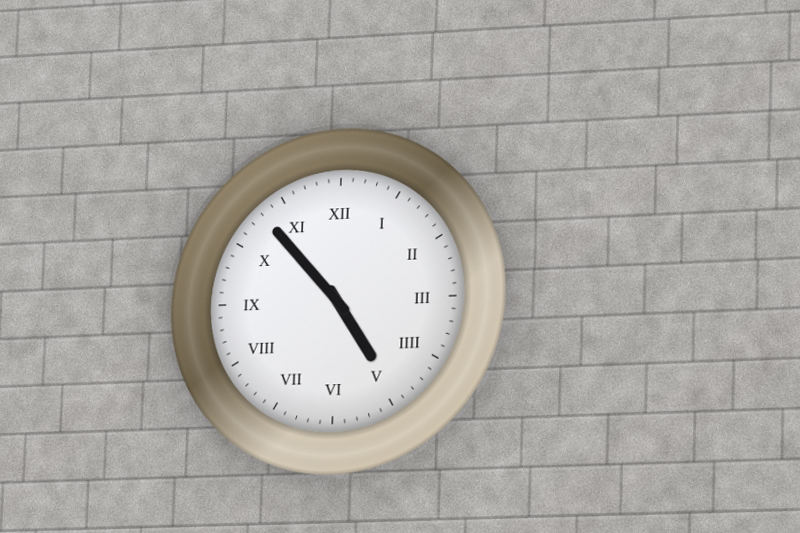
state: 4:53
